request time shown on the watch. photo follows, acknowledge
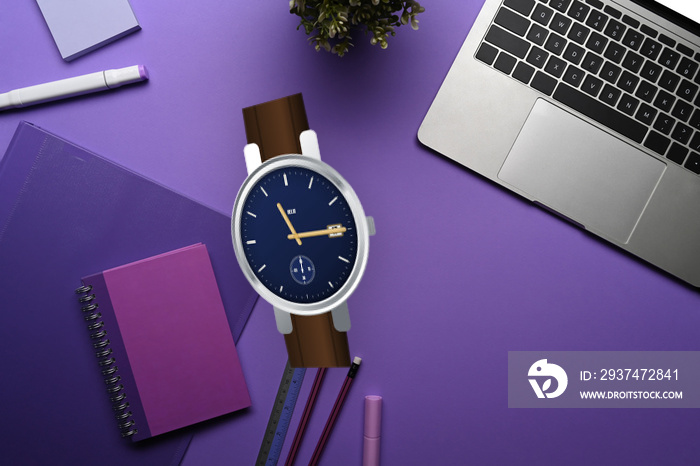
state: 11:15
